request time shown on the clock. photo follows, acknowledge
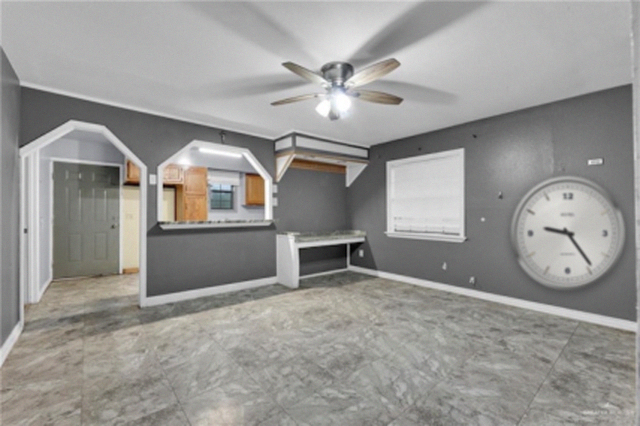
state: 9:24
